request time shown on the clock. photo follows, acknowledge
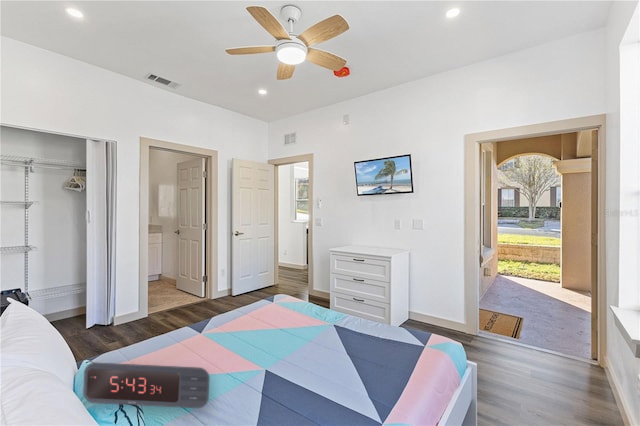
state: 5:43:34
